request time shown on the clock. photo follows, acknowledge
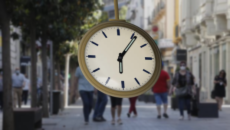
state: 6:06
